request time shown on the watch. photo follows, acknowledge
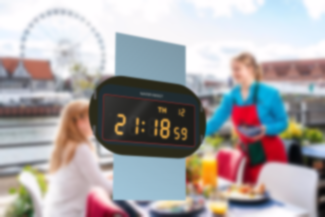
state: 21:18:59
